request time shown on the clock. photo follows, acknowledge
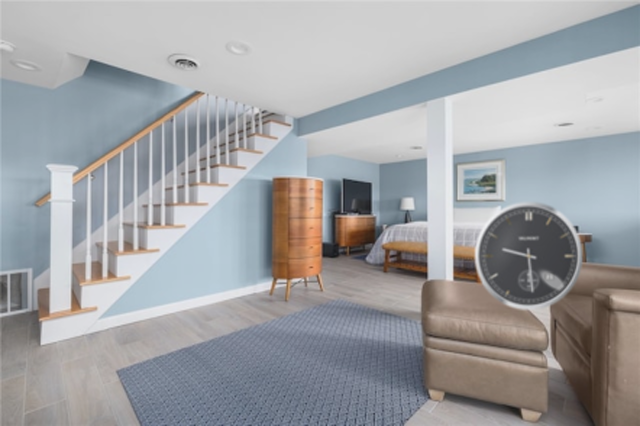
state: 9:29
